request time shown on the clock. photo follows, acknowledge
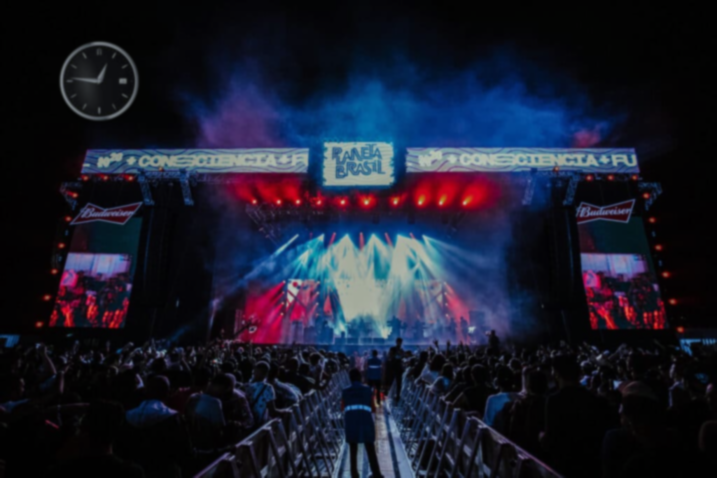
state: 12:46
